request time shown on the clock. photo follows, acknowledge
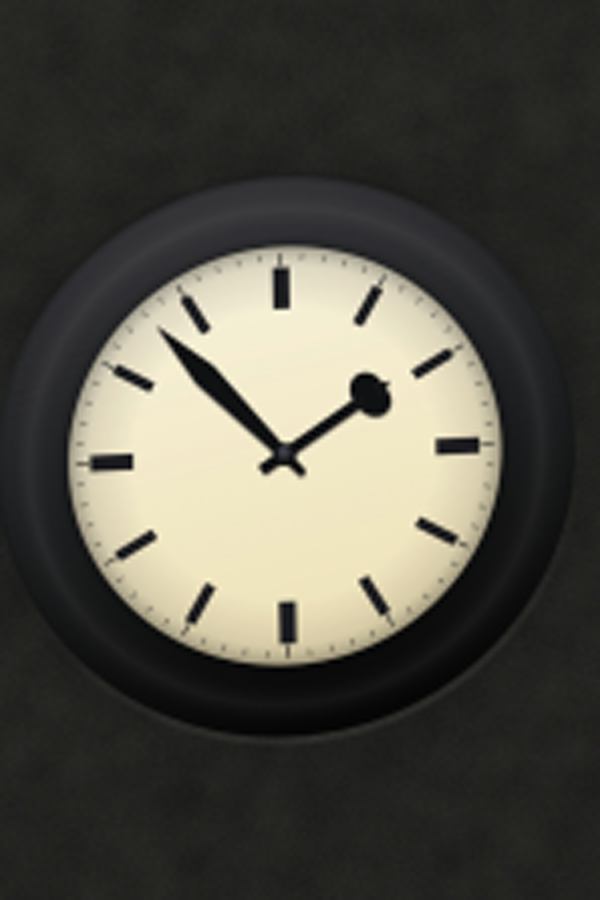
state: 1:53
